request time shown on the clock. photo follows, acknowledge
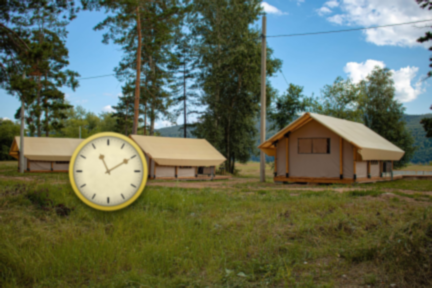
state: 11:10
